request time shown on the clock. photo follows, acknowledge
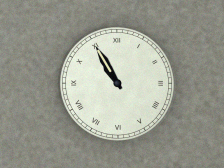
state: 10:55
